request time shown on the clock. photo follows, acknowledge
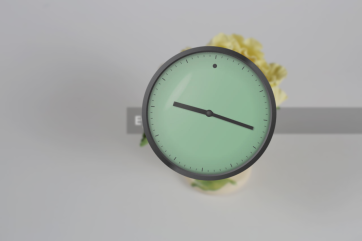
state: 9:17
